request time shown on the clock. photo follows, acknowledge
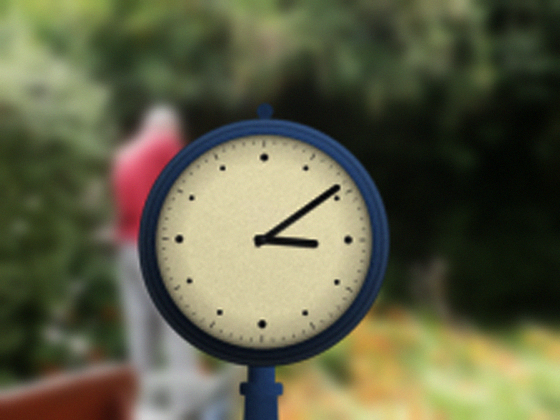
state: 3:09
